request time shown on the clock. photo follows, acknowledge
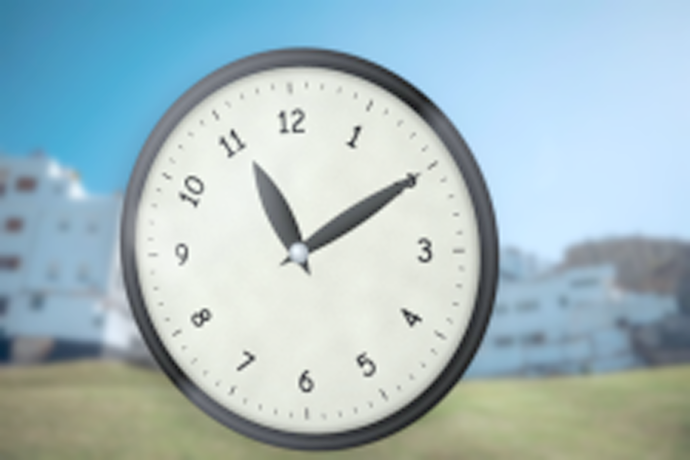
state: 11:10
